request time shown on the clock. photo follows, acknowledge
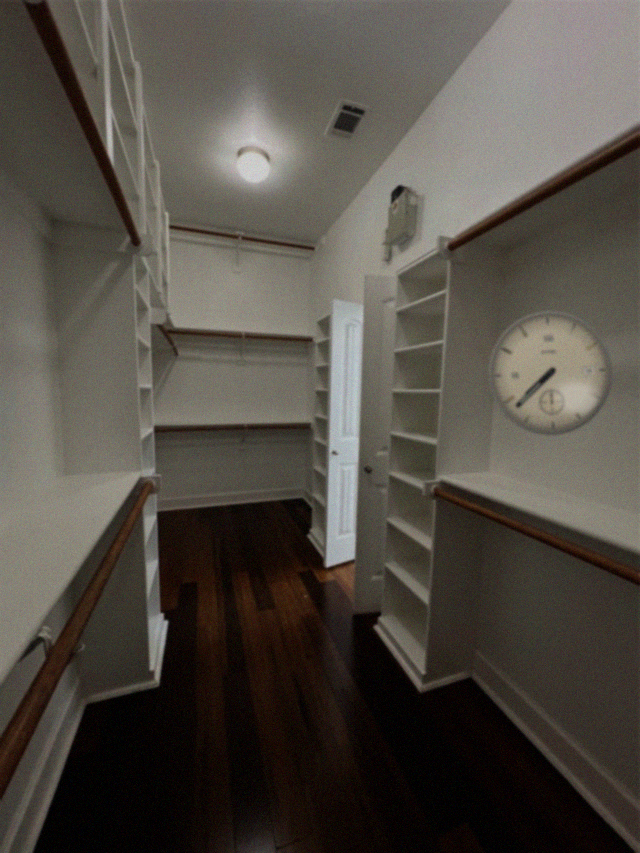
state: 7:38
